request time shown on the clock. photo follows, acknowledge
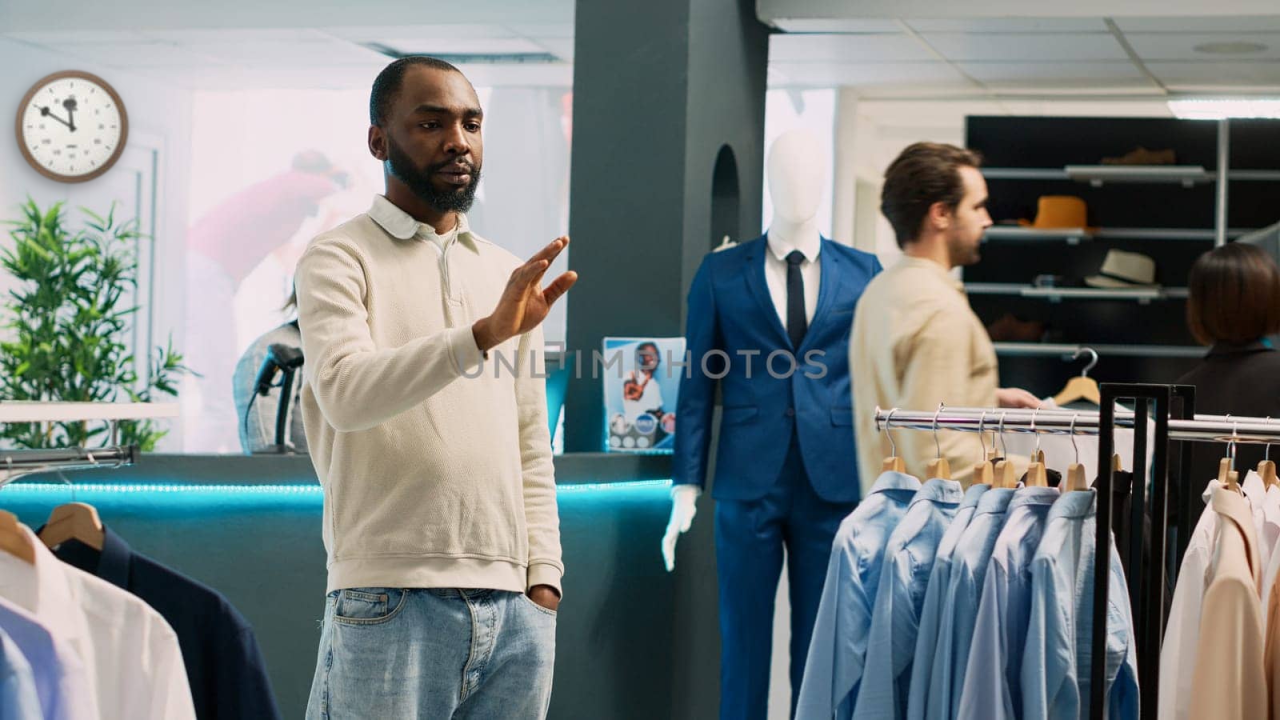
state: 11:50
